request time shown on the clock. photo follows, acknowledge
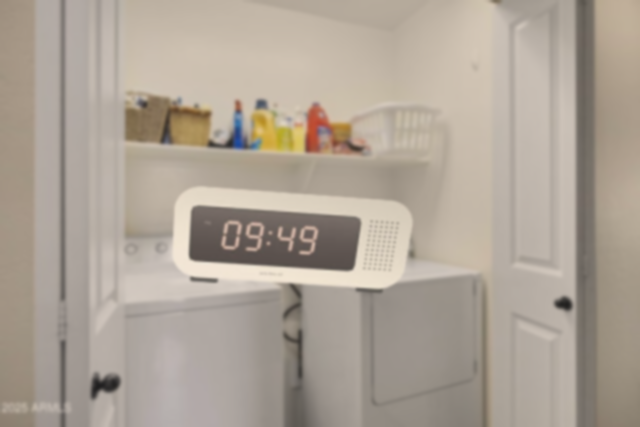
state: 9:49
